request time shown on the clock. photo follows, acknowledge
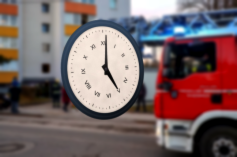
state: 5:01
